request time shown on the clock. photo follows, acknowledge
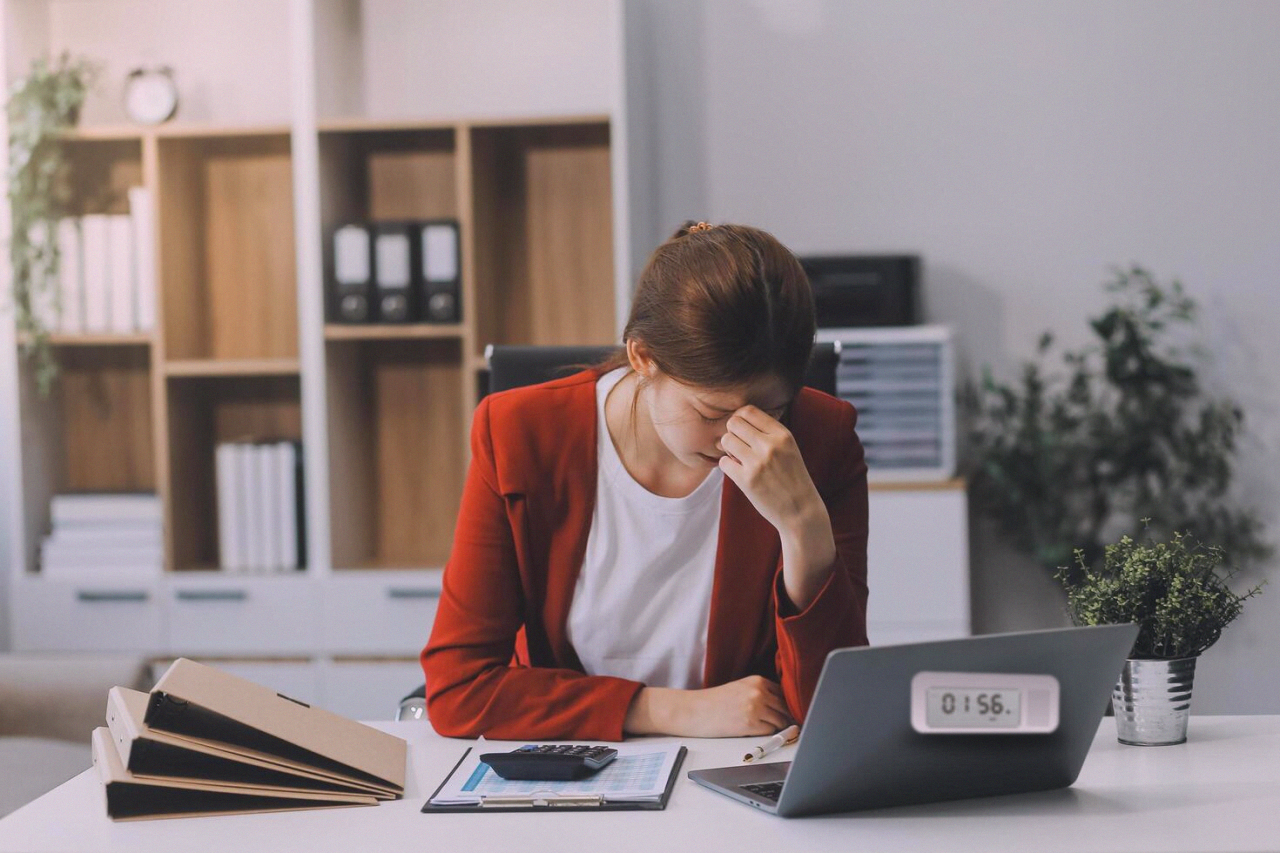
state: 1:56
